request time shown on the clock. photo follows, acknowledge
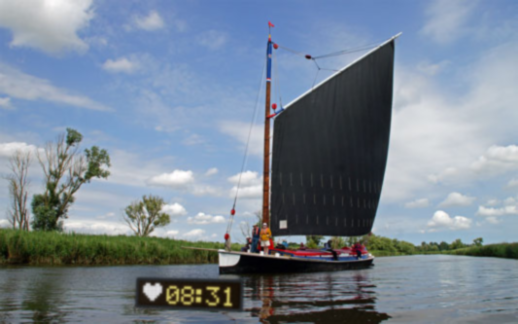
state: 8:31
